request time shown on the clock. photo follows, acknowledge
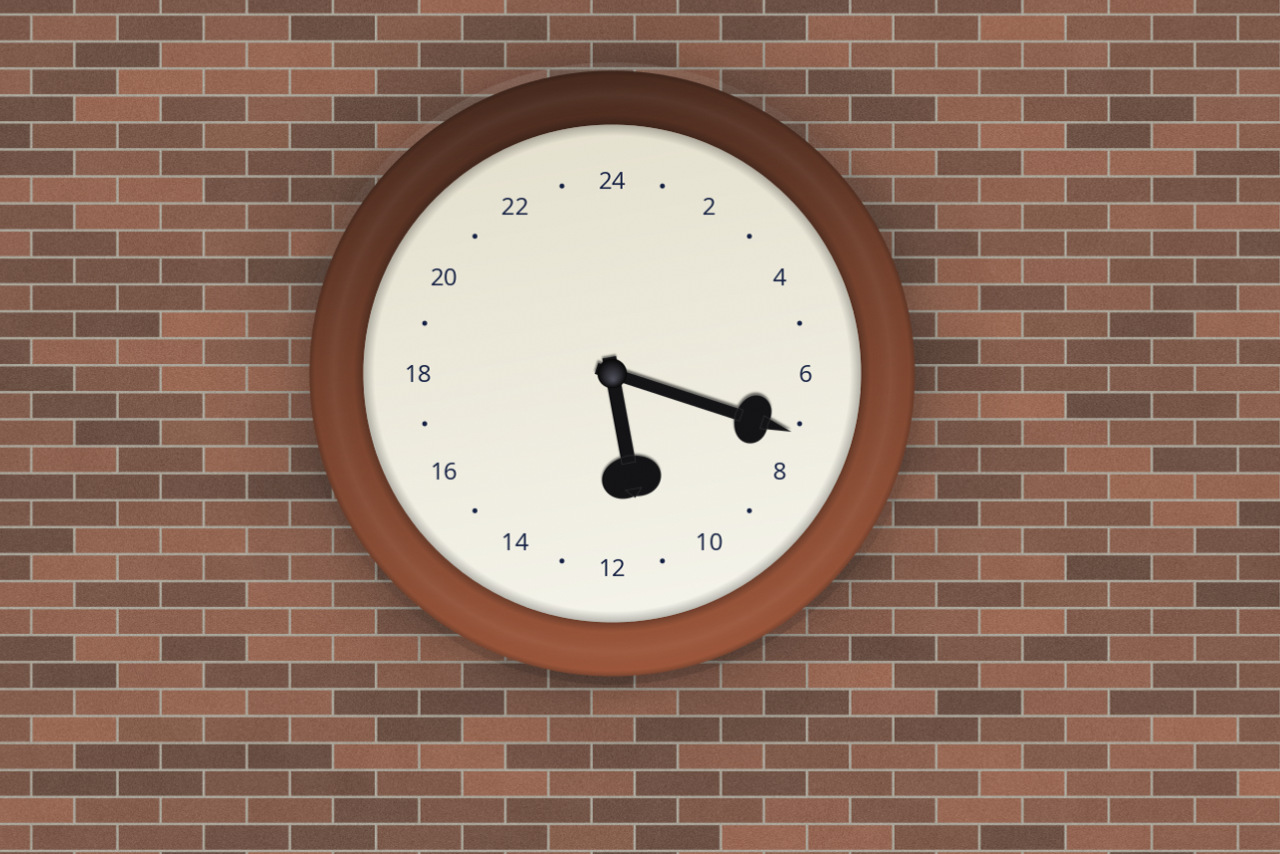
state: 11:18
